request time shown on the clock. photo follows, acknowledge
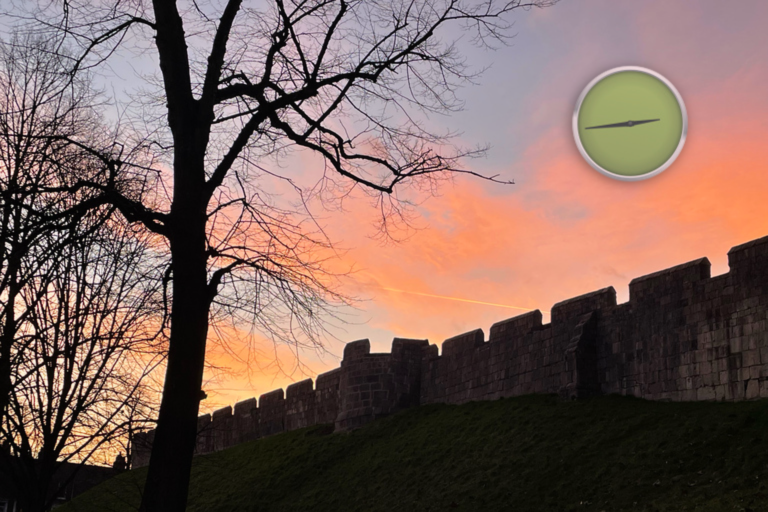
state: 2:44
